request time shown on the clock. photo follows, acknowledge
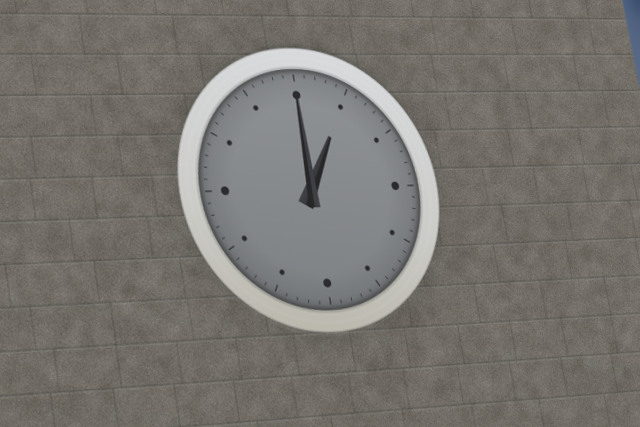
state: 1:00
